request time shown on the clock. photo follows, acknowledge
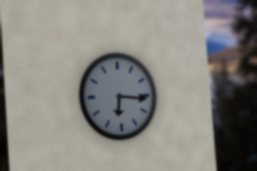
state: 6:16
